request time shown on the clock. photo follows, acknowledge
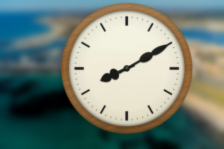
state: 8:10
